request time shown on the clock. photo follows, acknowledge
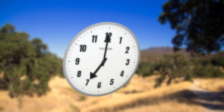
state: 7:00
